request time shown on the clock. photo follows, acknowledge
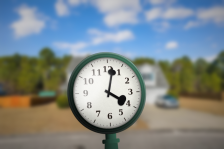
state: 4:02
